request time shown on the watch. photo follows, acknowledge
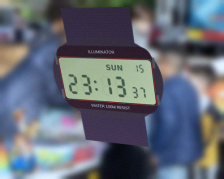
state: 23:13:37
